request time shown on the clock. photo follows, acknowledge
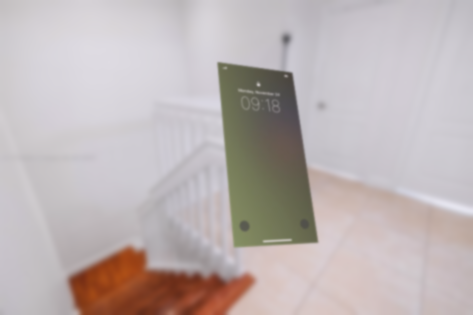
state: 9:18
